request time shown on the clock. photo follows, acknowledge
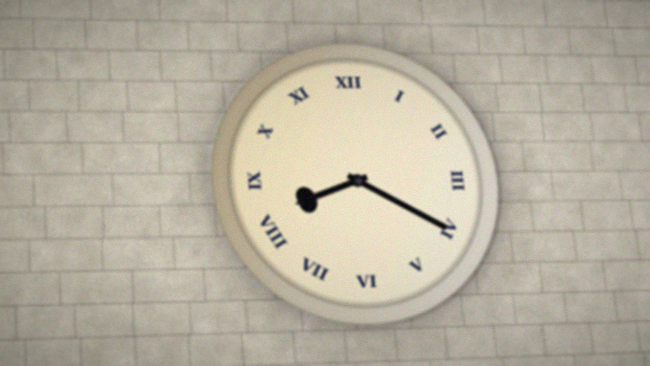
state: 8:20
